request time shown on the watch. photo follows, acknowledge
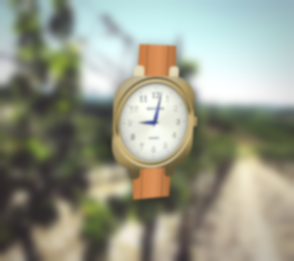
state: 9:02
